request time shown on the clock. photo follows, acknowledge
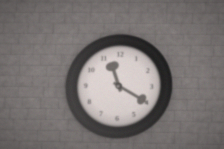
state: 11:20
